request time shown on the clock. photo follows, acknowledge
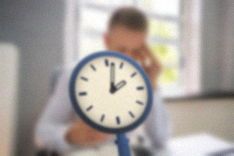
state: 2:02
